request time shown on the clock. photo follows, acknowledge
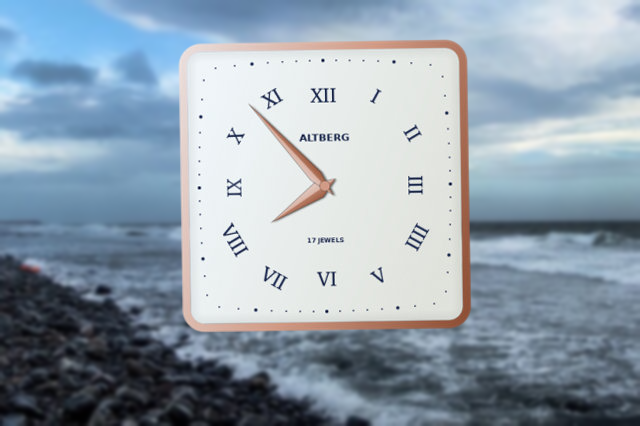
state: 7:53
